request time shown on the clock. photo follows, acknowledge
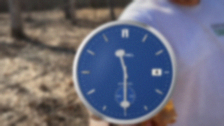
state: 11:30
